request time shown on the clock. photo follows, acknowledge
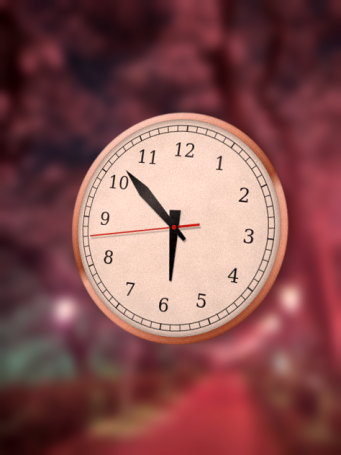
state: 5:51:43
